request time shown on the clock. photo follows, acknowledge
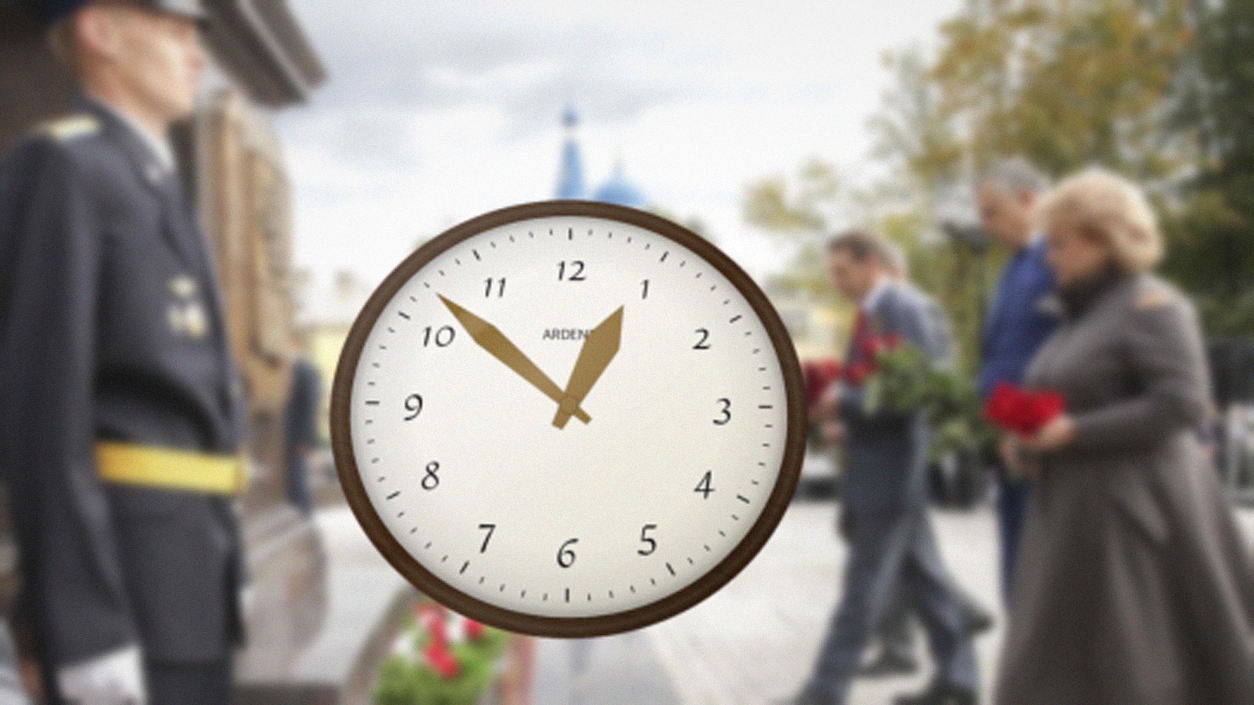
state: 12:52
